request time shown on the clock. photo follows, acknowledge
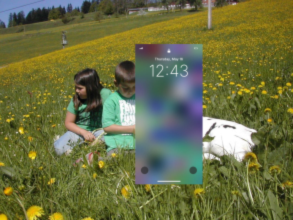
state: 12:43
